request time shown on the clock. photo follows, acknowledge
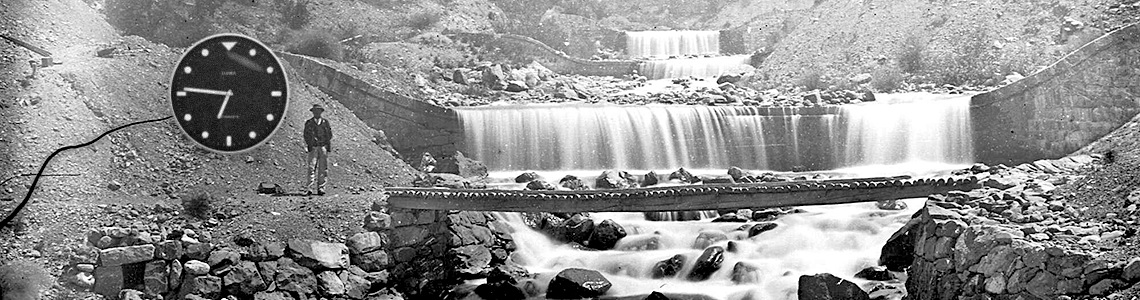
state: 6:46
